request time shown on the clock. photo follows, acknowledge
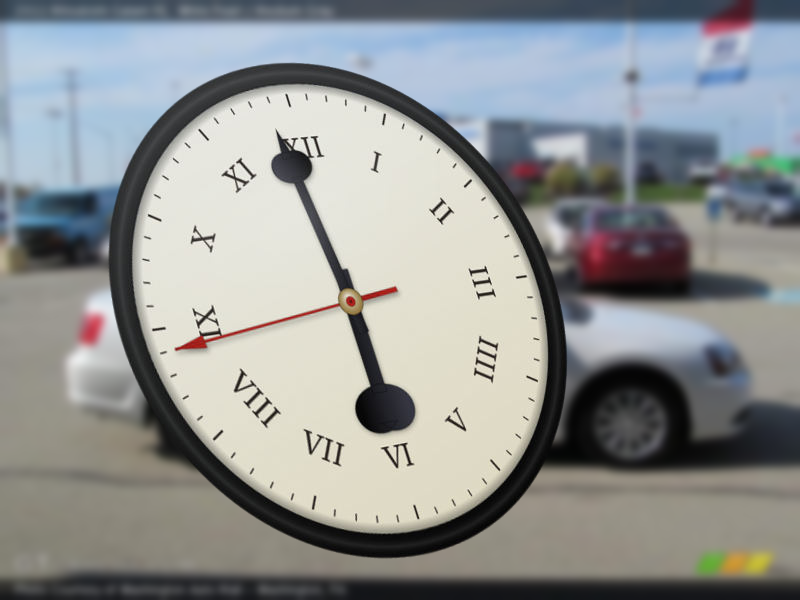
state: 5:58:44
